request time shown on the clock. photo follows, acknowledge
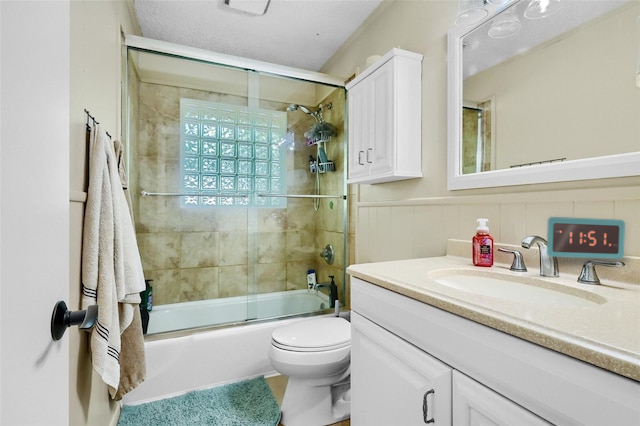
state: 11:51
